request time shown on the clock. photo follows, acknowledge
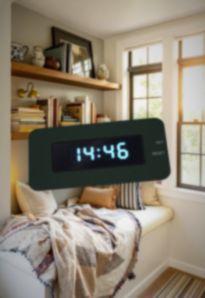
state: 14:46
